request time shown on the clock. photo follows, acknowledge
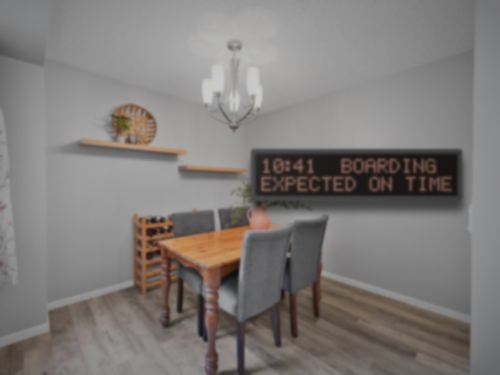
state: 10:41
